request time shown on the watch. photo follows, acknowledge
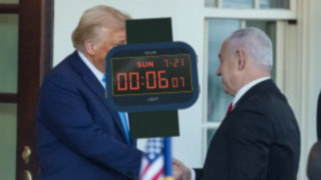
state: 0:06
